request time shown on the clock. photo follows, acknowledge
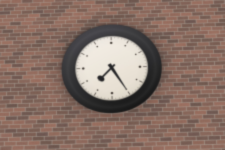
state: 7:25
